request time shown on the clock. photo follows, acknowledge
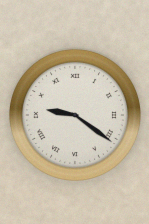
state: 9:21
